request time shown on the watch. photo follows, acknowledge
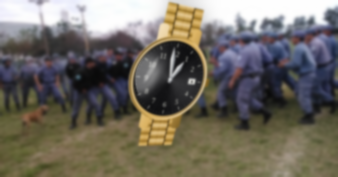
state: 12:59
